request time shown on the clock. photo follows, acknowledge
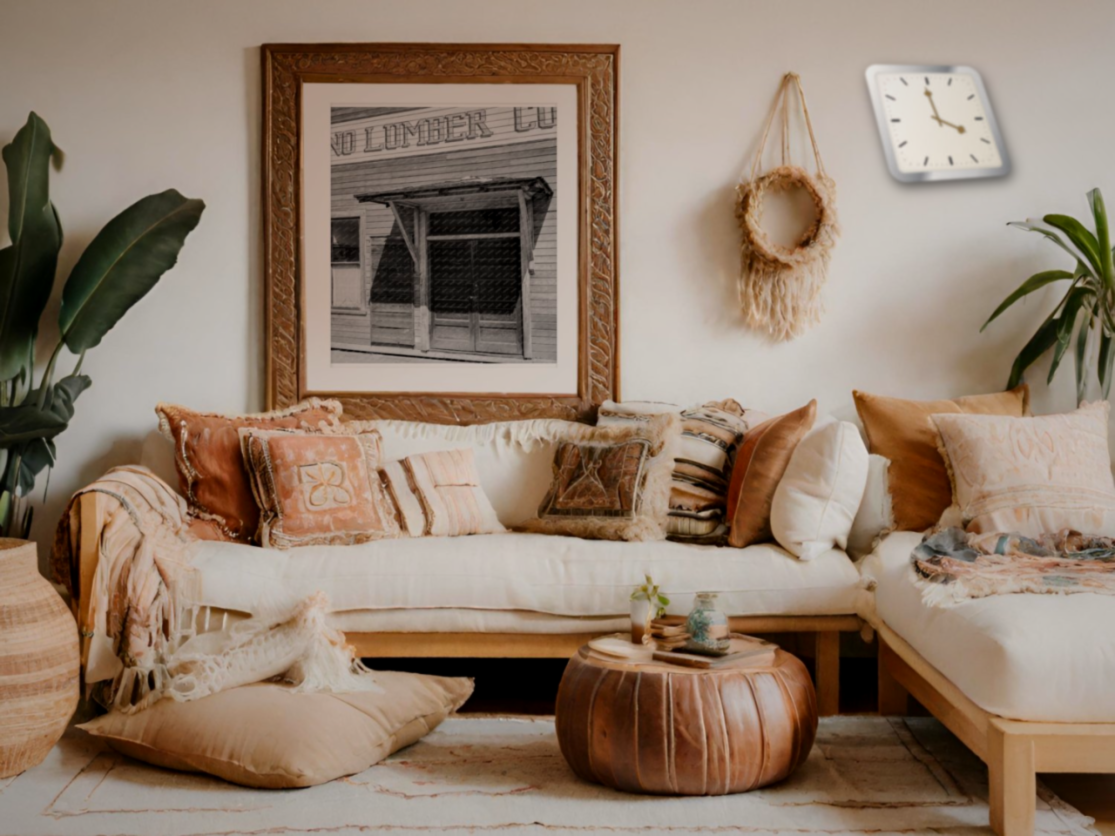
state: 3:59
